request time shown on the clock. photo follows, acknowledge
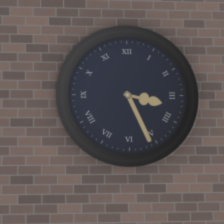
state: 3:26
